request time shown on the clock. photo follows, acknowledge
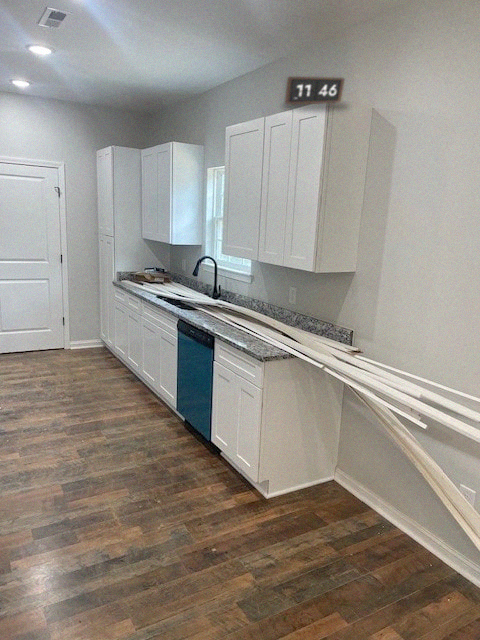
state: 11:46
